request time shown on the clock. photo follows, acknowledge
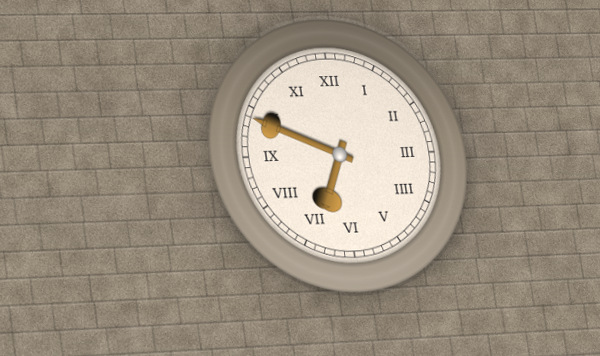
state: 6:49
